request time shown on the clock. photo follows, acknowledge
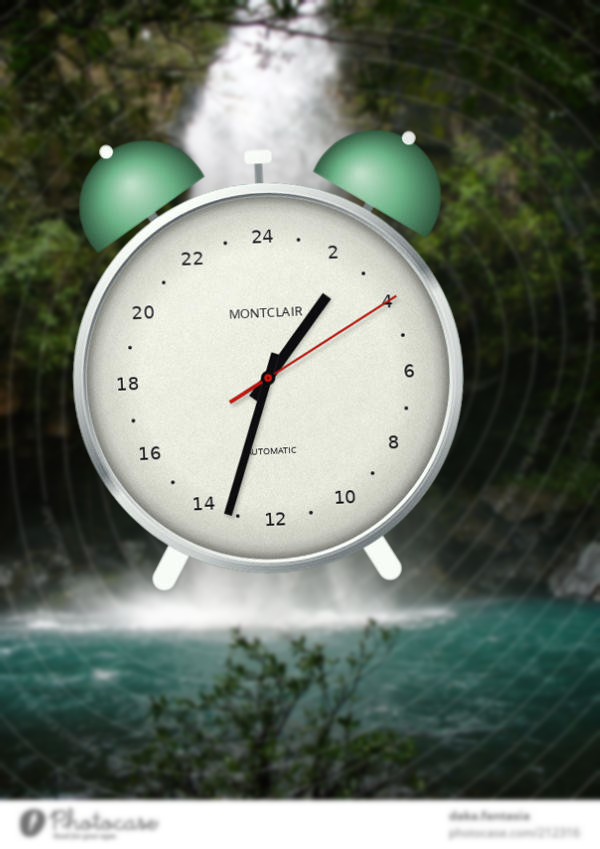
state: 2:33:10
